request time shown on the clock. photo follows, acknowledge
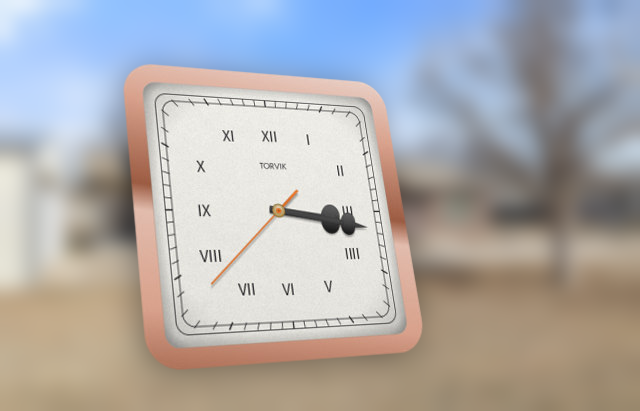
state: 3:16:38
